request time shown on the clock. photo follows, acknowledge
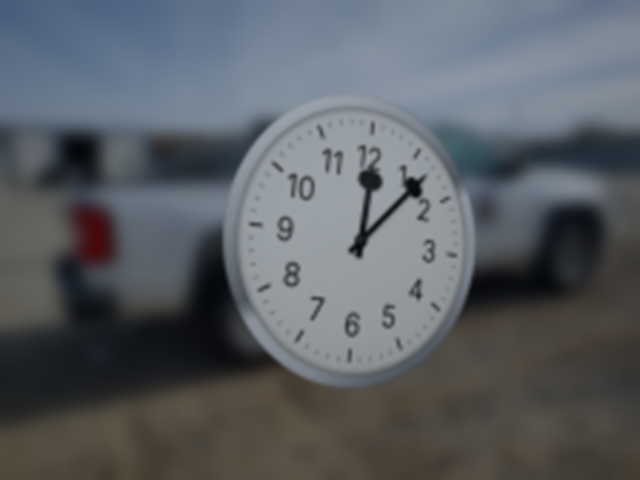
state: 12:07
